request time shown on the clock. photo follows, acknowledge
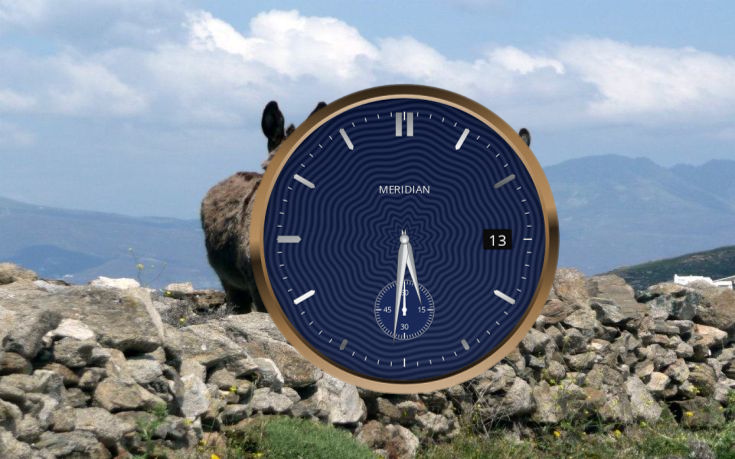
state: 5:31
